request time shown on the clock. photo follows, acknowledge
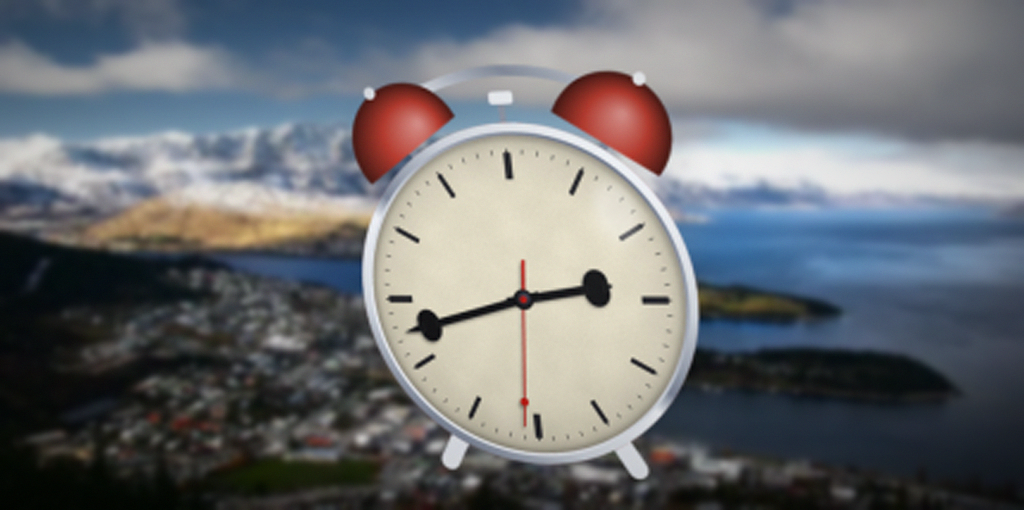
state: 2:42:31
